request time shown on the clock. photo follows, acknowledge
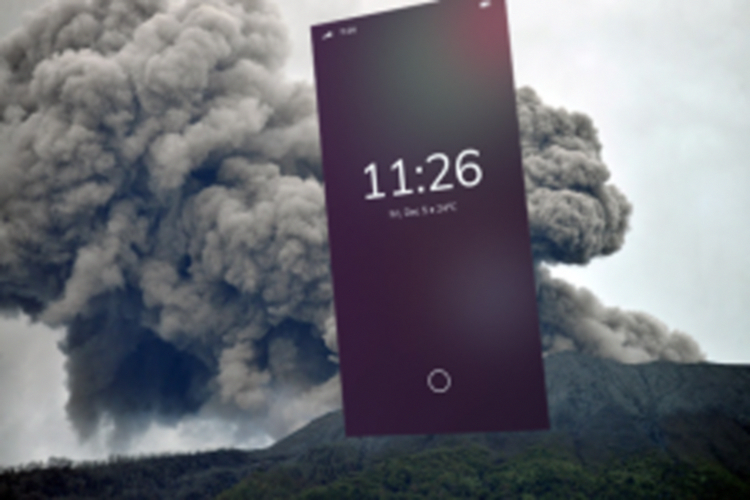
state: 11:26
